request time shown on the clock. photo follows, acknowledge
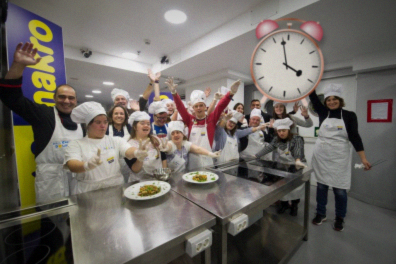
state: 3:58
